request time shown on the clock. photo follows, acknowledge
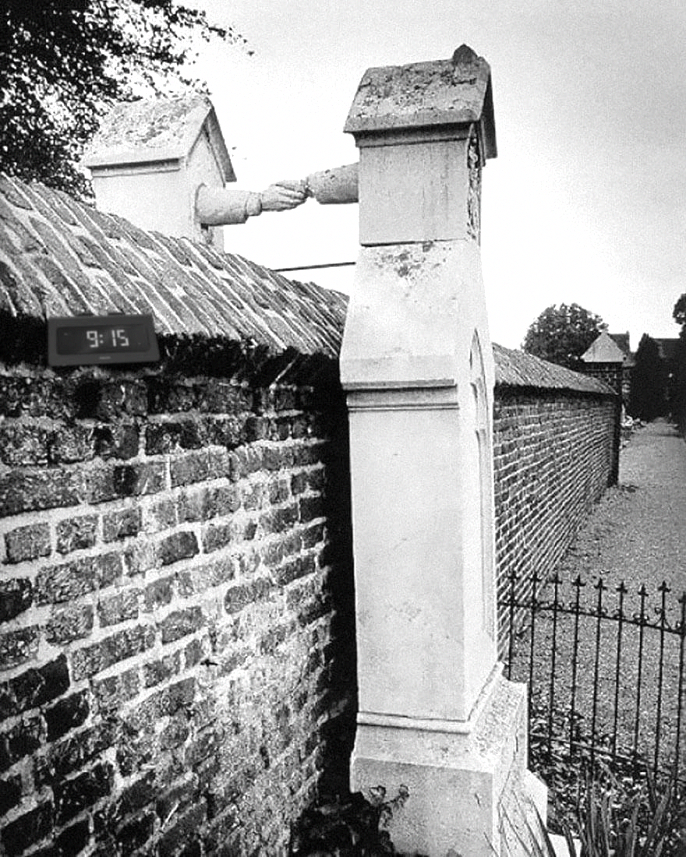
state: 9:15
